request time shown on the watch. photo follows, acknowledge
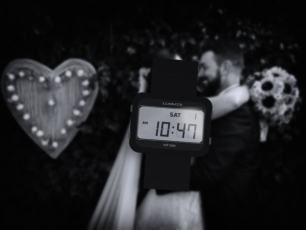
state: 10:47
